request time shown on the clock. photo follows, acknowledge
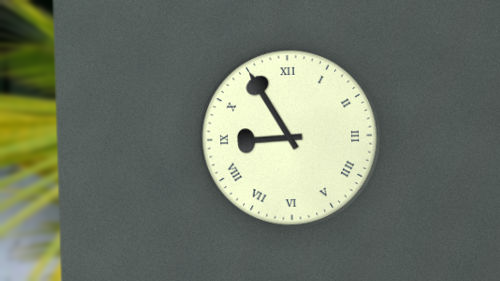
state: 8:55
